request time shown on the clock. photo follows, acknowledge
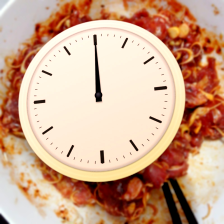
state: 12:00
